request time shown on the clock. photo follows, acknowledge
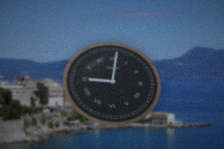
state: 9:01
